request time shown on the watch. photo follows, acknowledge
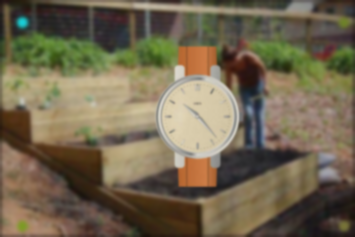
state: 10:23
